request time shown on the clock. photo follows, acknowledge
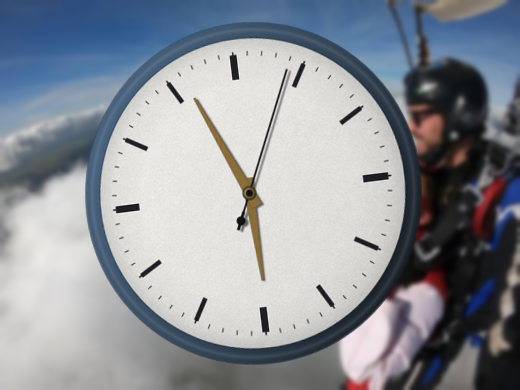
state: 5:56:04
